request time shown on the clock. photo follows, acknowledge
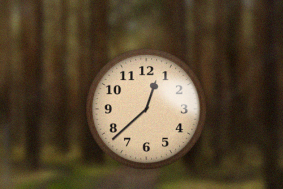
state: 12:38
